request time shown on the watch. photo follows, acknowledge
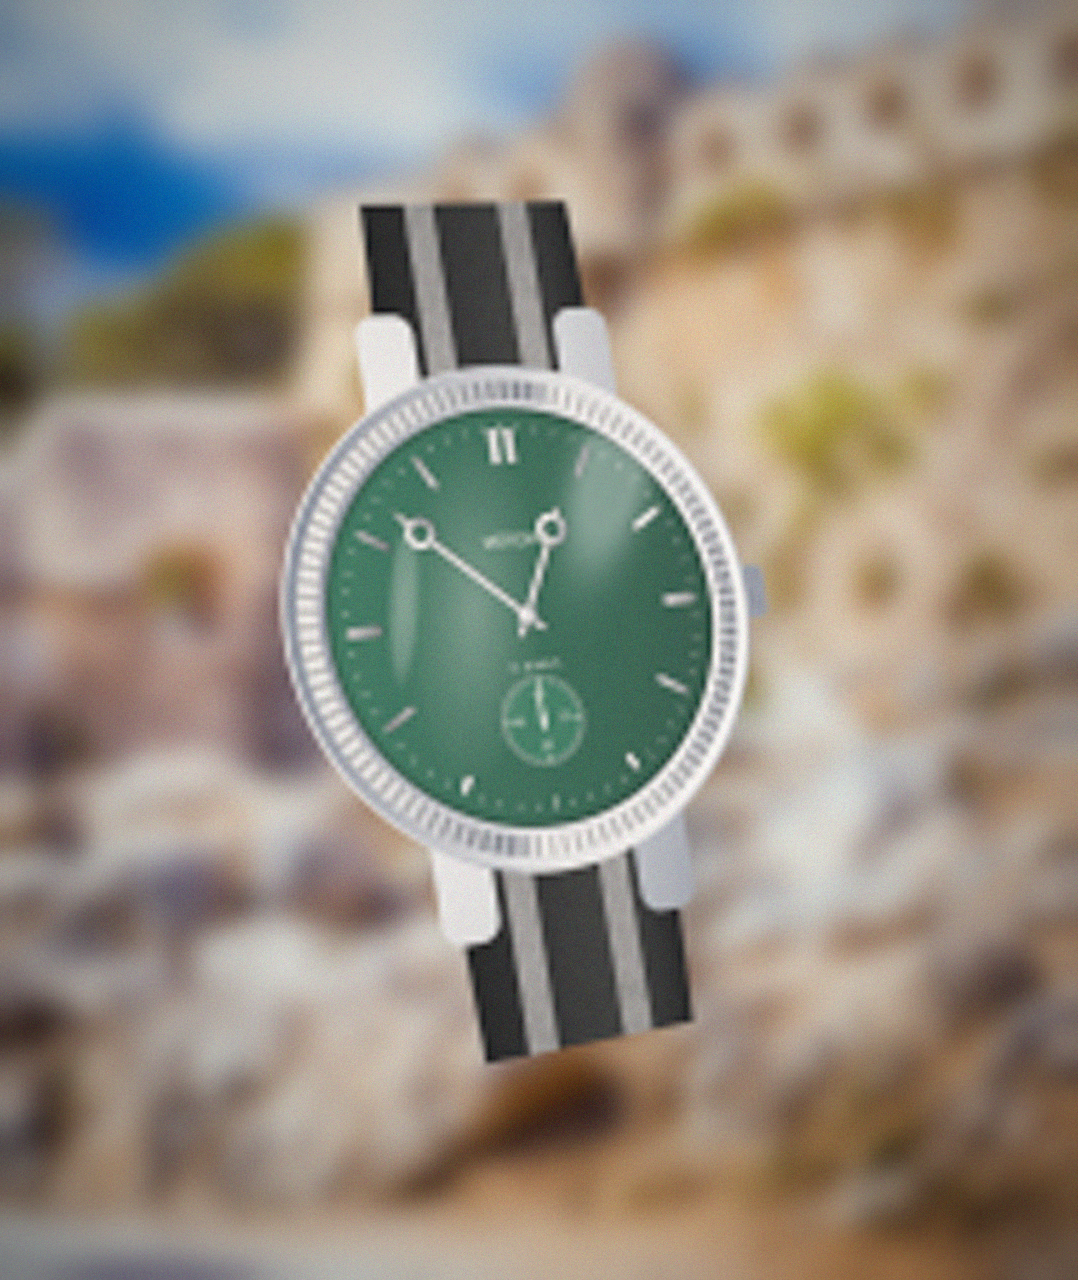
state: 12:52
